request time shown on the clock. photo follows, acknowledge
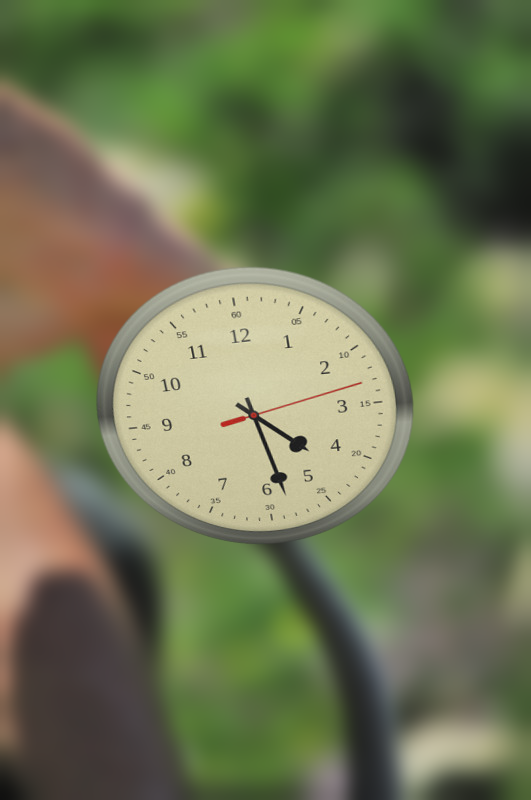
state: 4:28:13
